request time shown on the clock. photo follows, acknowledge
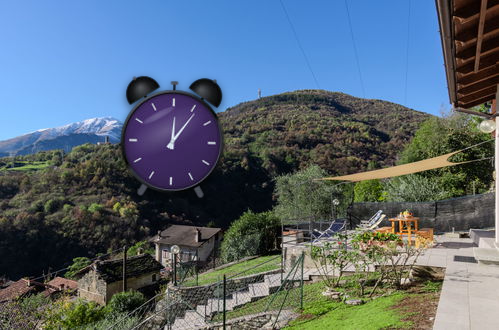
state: 12:06
